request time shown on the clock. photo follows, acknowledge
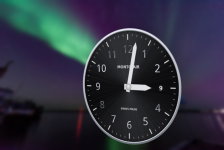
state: 3:02
